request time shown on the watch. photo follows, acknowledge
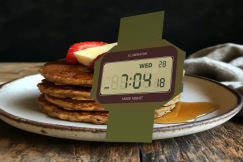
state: 7:04:18
